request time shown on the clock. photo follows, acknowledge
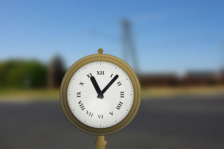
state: 11:07
